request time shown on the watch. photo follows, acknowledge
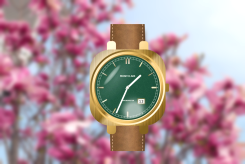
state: 1:34
